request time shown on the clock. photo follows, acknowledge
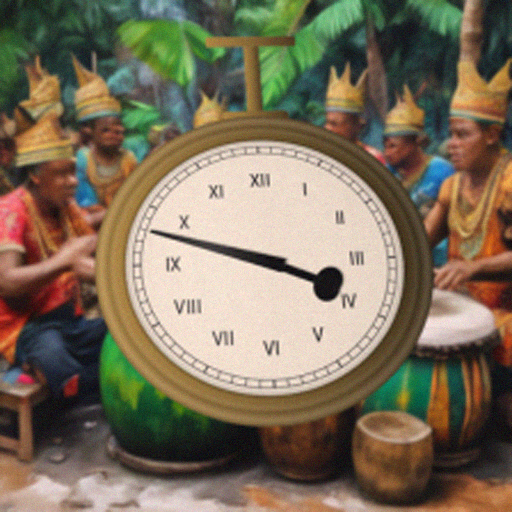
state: 3:48
